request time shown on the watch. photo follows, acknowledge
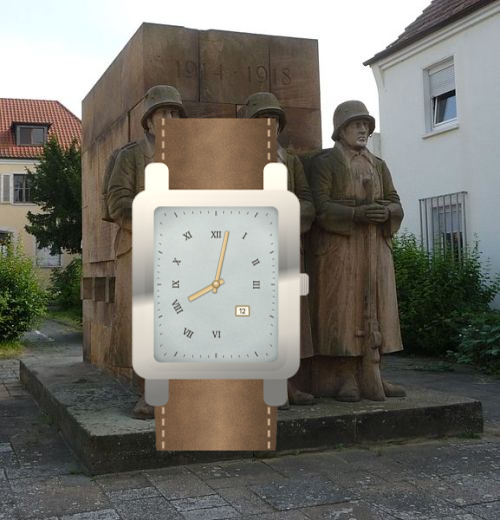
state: 8:02
